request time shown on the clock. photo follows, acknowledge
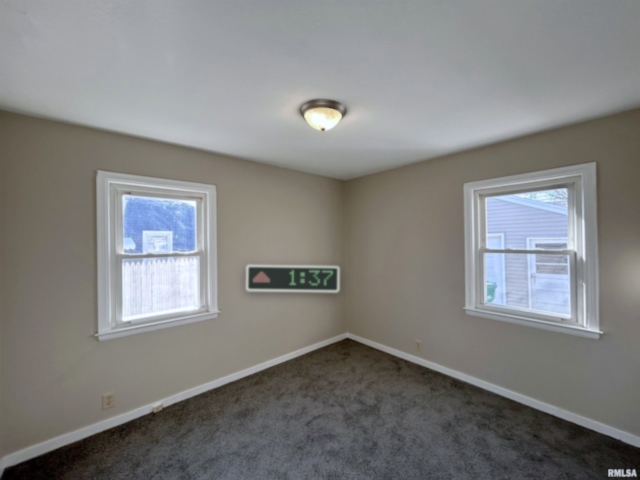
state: 1:37
